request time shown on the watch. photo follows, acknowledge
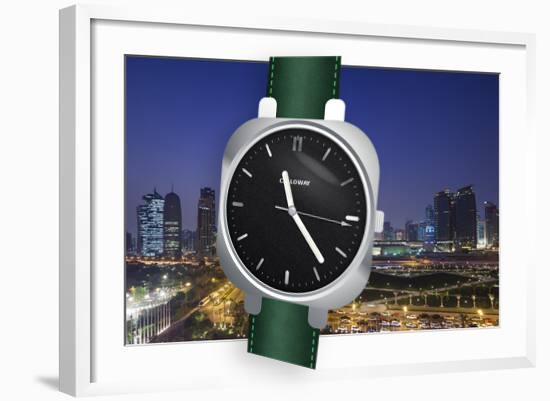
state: 11:23:16
